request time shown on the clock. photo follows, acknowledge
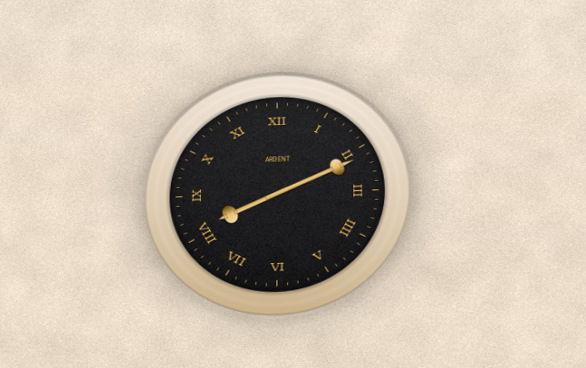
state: 8:11
